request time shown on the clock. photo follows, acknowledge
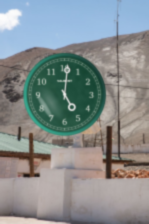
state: 5:01
